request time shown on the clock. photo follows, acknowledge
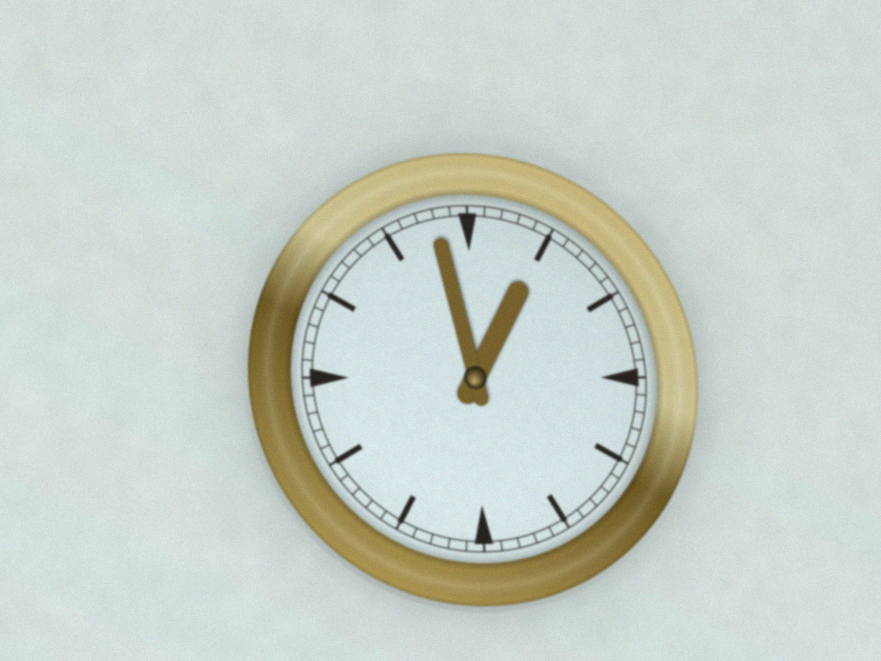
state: 12:58
